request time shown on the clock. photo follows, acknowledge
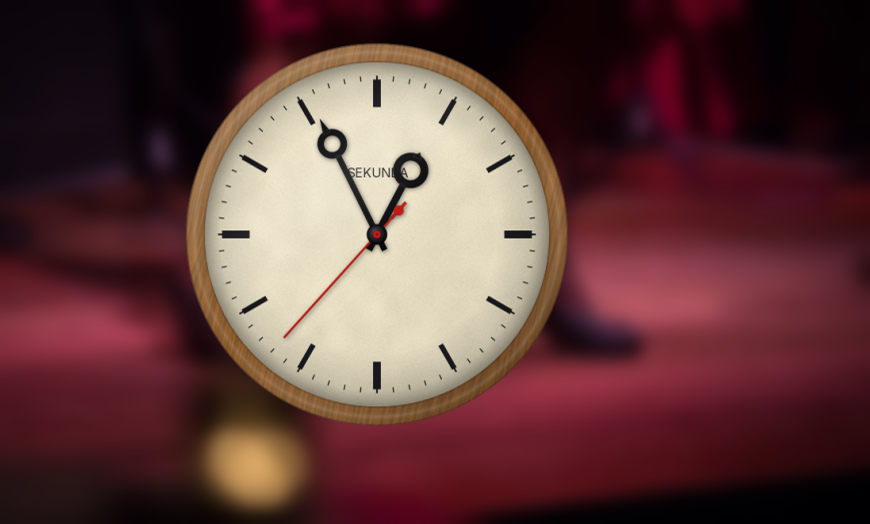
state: 12:55:37
